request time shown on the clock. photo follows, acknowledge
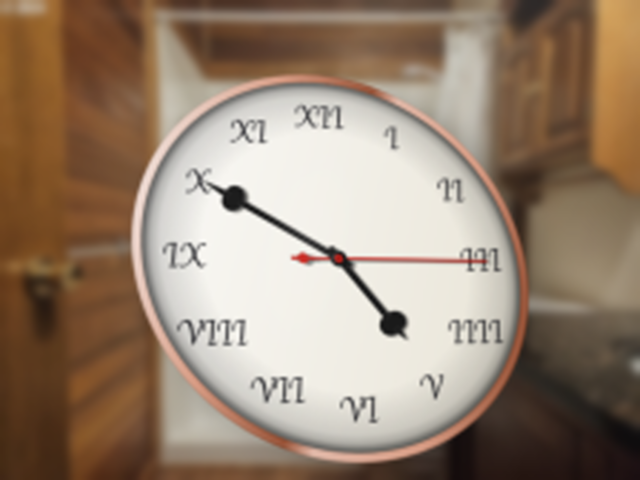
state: 4:50:15
